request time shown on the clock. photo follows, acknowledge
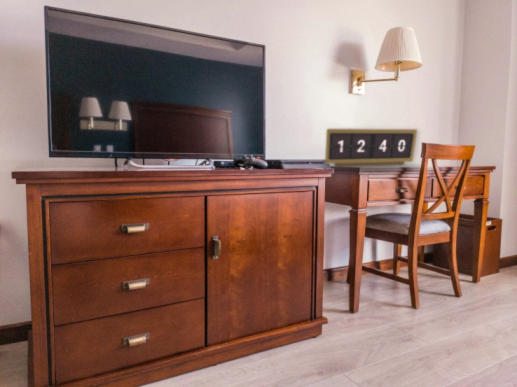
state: 12:40
